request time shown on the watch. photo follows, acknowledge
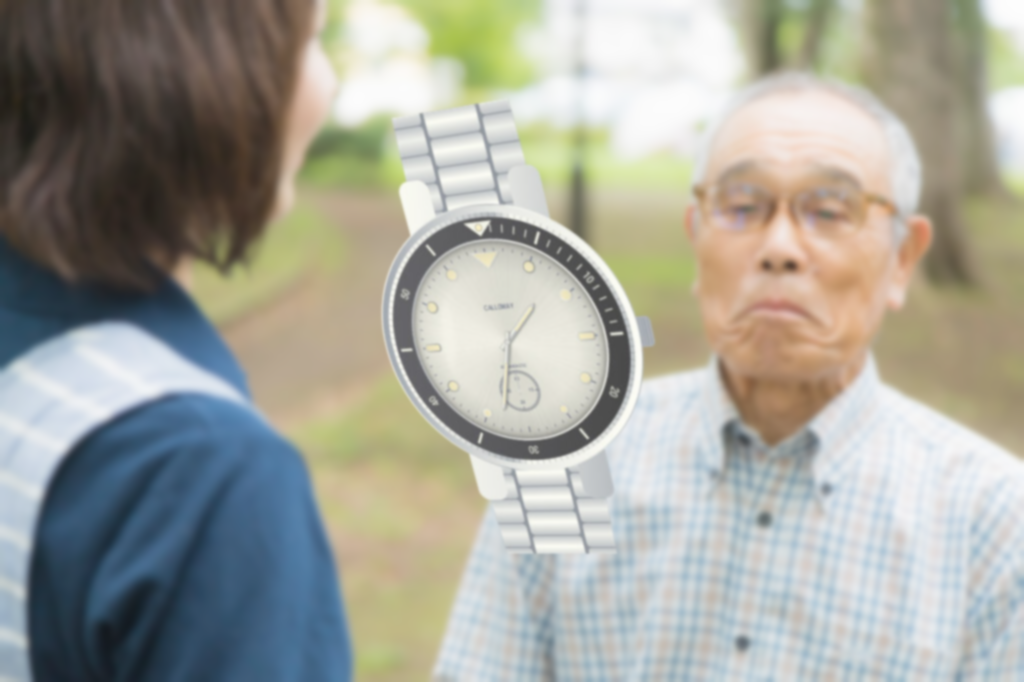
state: 1:33
